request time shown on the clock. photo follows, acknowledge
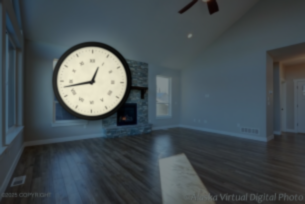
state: 12:43
